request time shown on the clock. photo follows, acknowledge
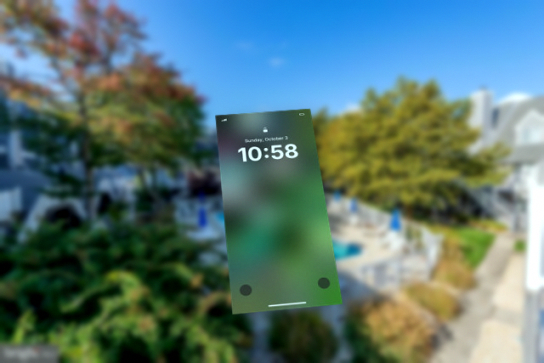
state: 10:58
